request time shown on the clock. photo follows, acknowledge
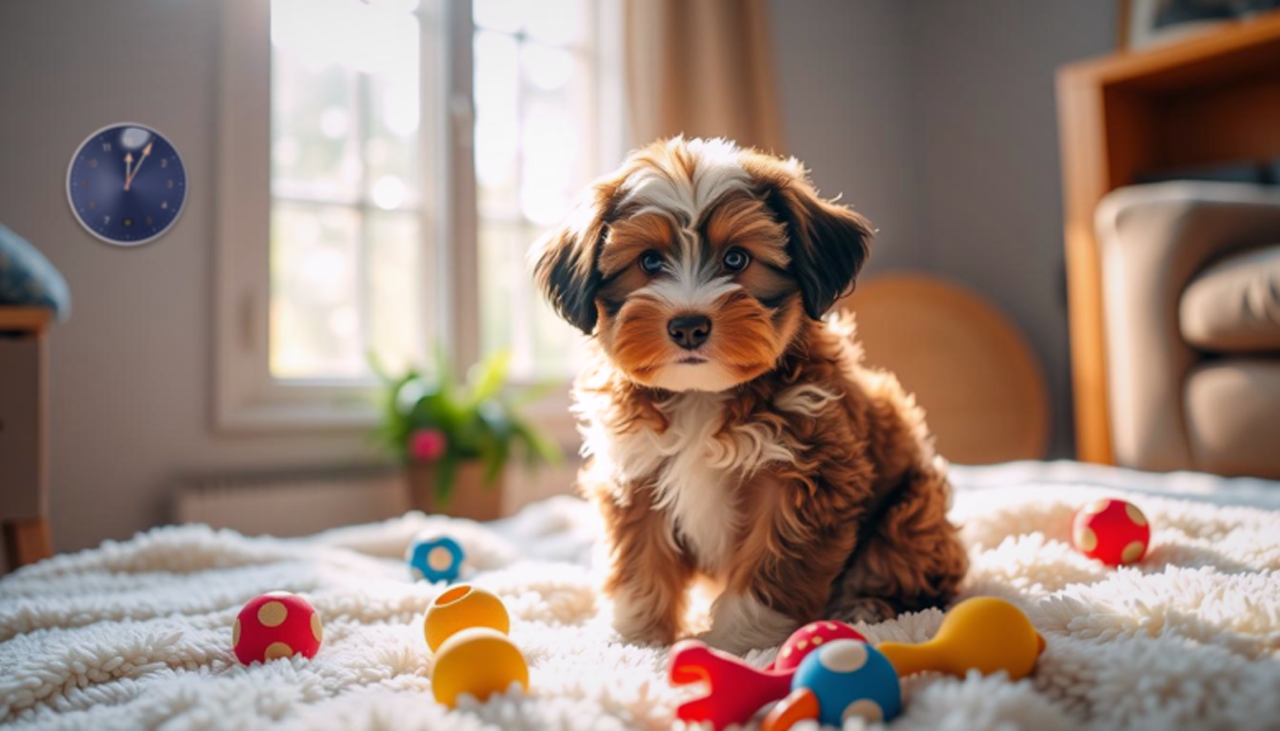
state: 12:05
